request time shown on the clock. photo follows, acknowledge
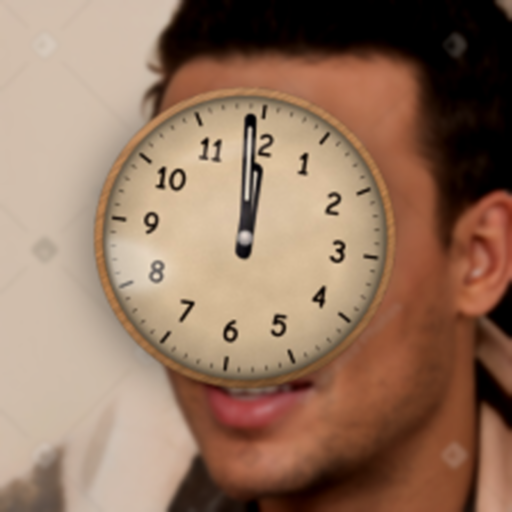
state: 11:59
